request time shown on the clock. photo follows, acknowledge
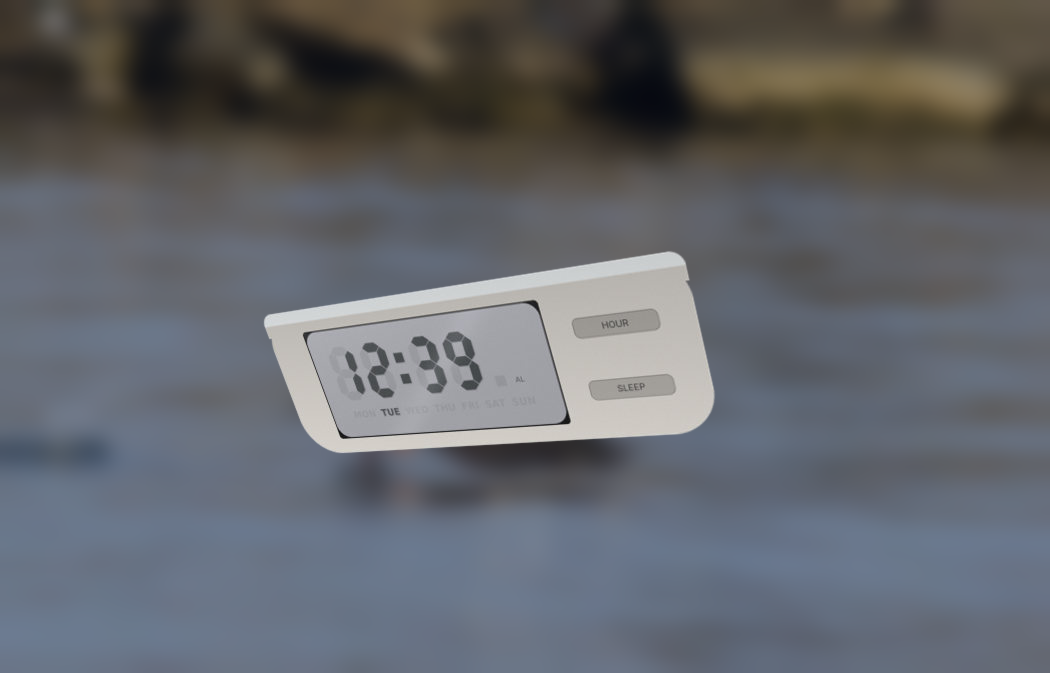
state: 12:39
